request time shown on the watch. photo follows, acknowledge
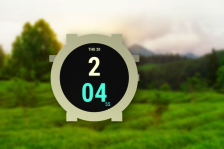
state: 2:04
